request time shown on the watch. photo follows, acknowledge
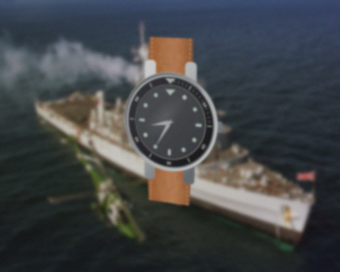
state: 8:35
